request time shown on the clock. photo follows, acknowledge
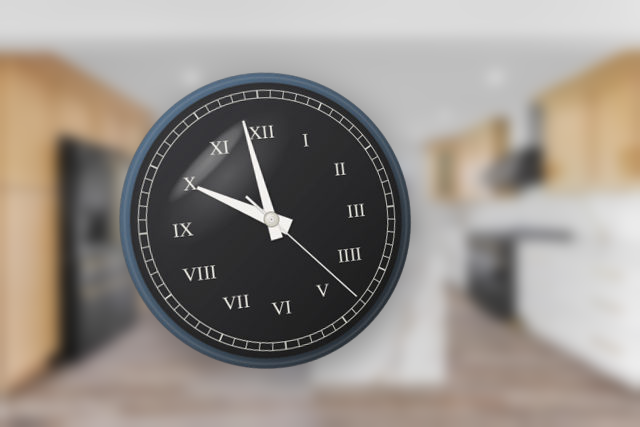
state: 9:58:23
